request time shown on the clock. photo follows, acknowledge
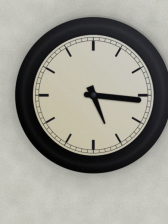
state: 5:16
